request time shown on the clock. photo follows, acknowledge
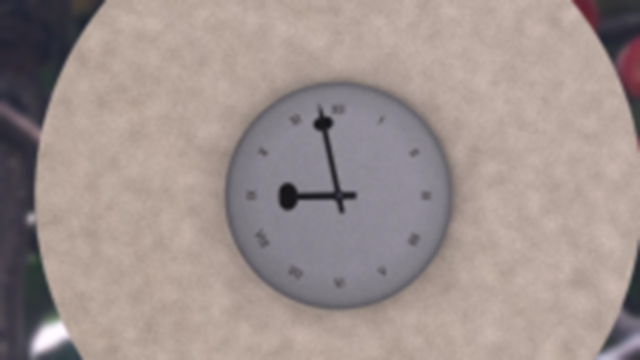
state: 8:58
